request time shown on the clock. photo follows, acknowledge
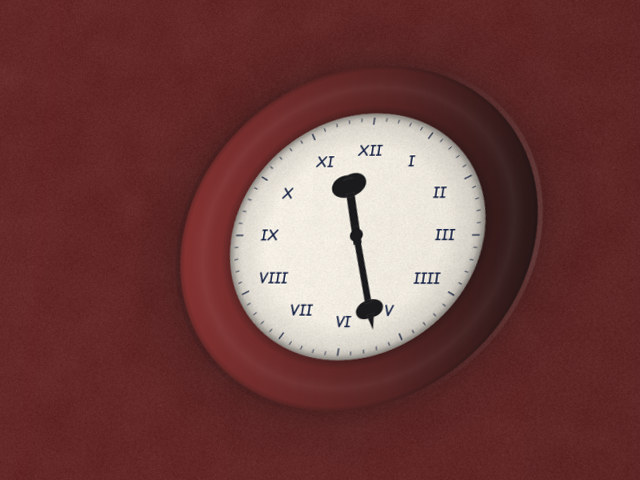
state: 11:27
